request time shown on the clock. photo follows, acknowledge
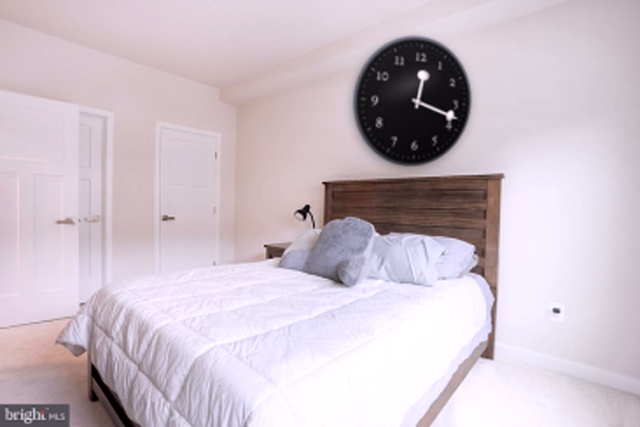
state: 12:18
